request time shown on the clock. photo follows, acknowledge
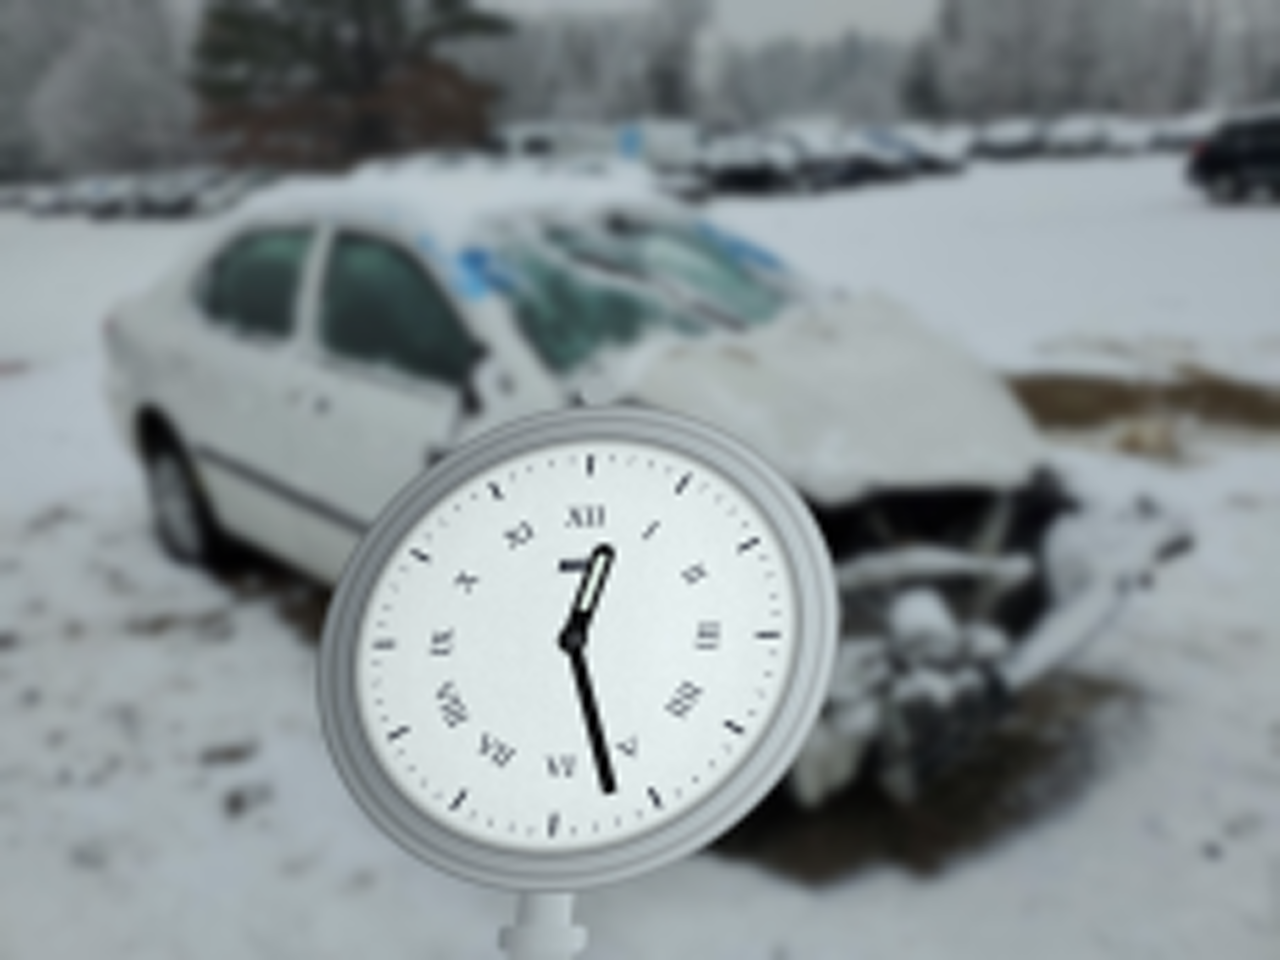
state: 12:27
